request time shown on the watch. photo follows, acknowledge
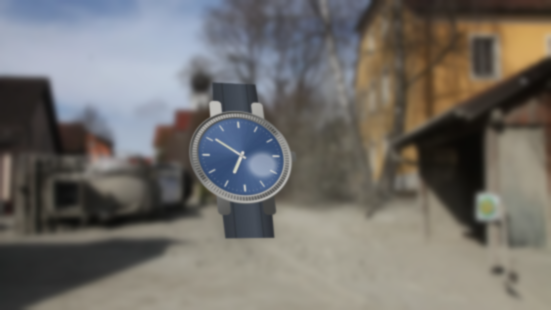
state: 6:51
